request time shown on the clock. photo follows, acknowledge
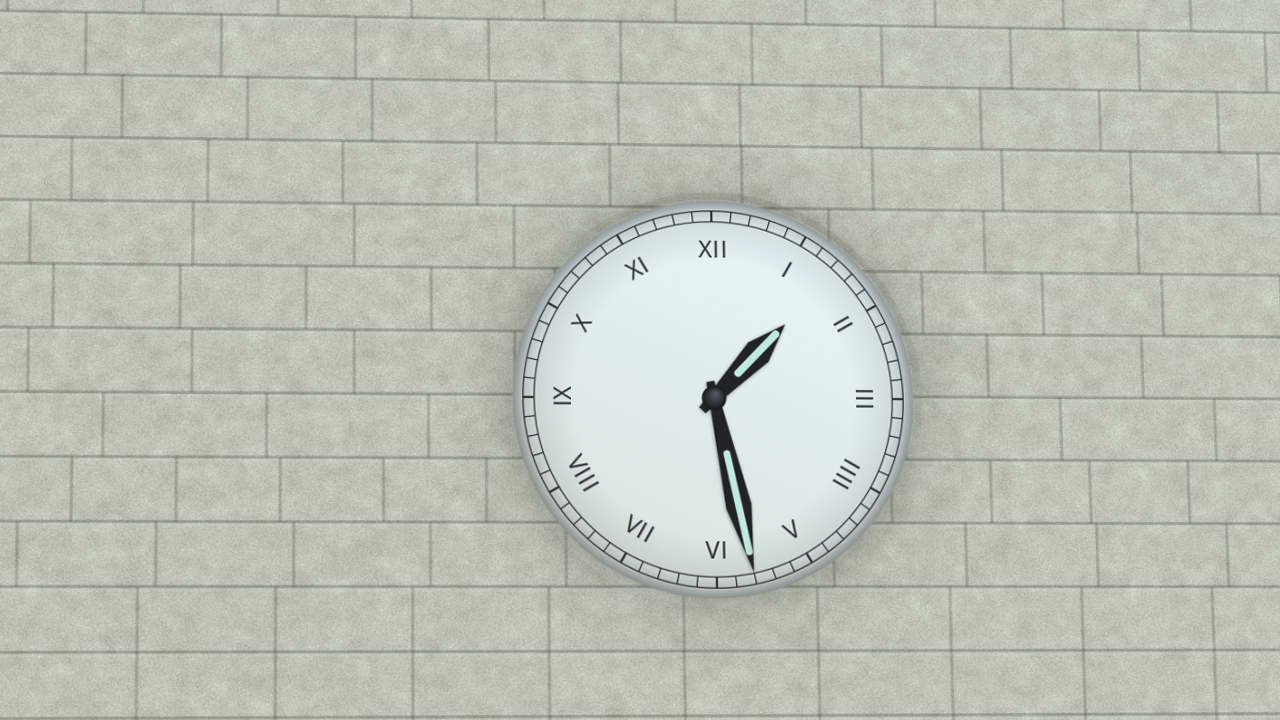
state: 1:28
